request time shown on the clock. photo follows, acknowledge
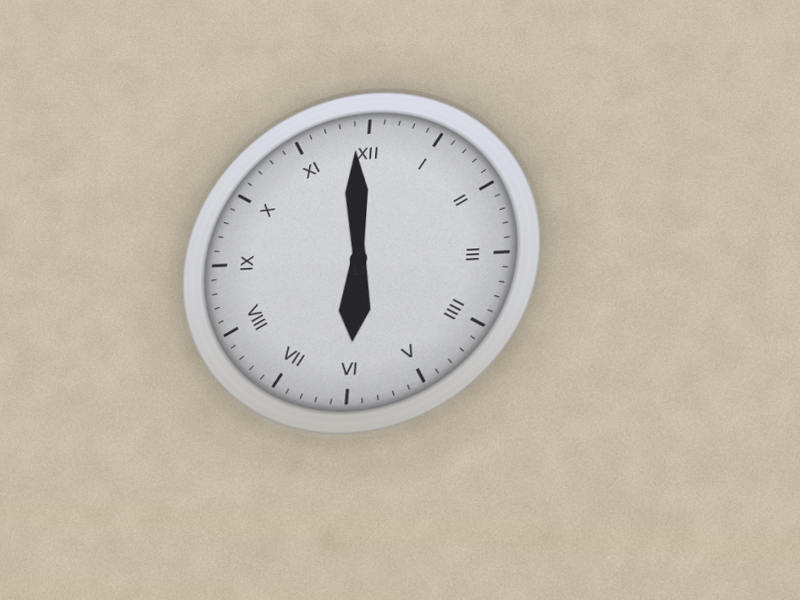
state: 5:59
